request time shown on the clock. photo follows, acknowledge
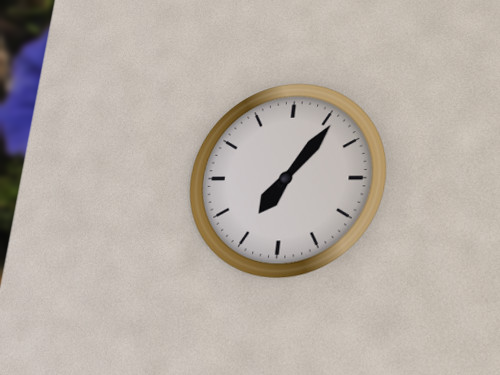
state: 7:06
